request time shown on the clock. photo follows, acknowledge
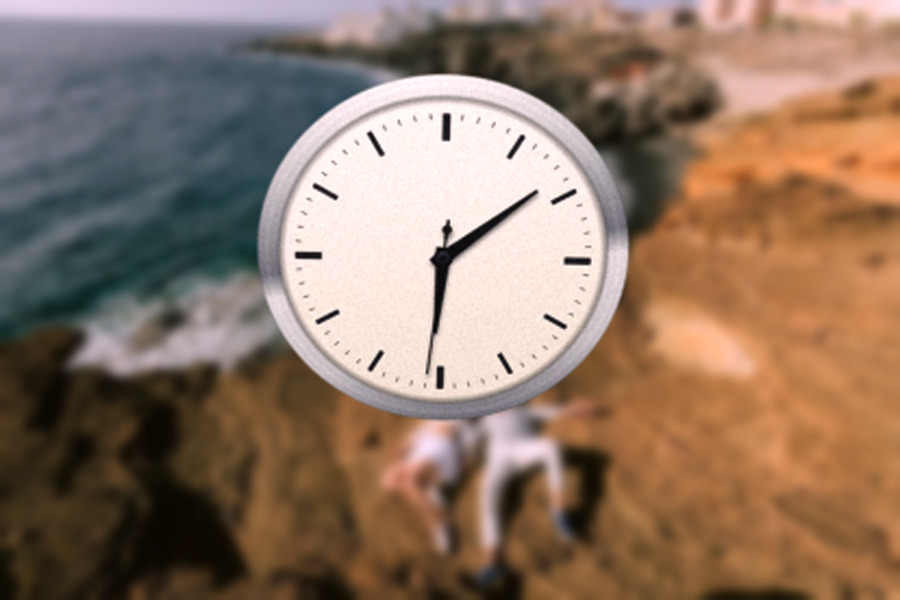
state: 6:08:31
